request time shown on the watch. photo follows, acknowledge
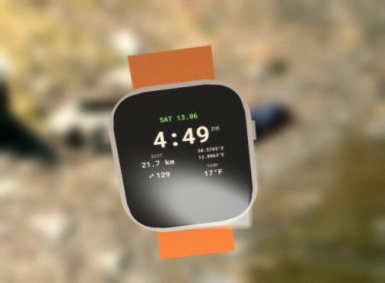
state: 4:49
